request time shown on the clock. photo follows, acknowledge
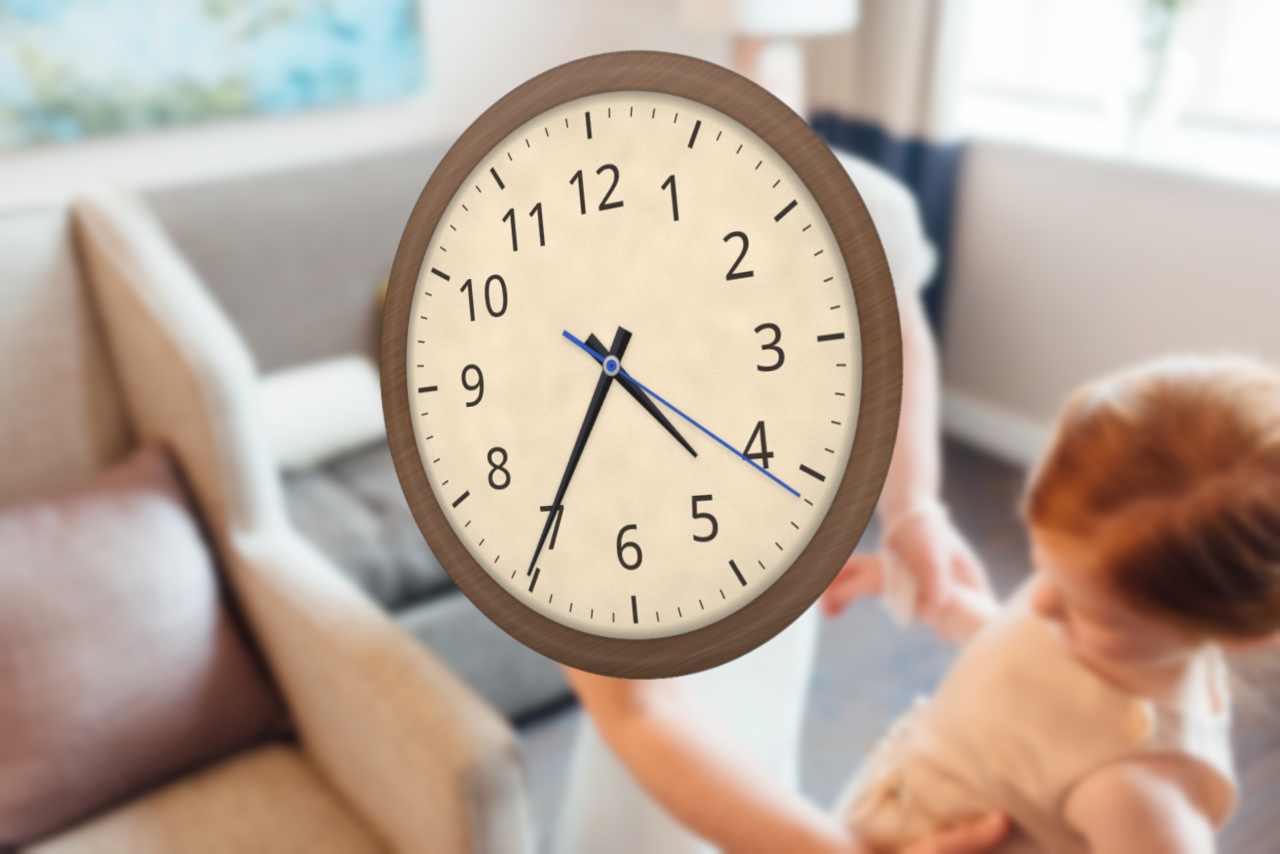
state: 4:35:21
